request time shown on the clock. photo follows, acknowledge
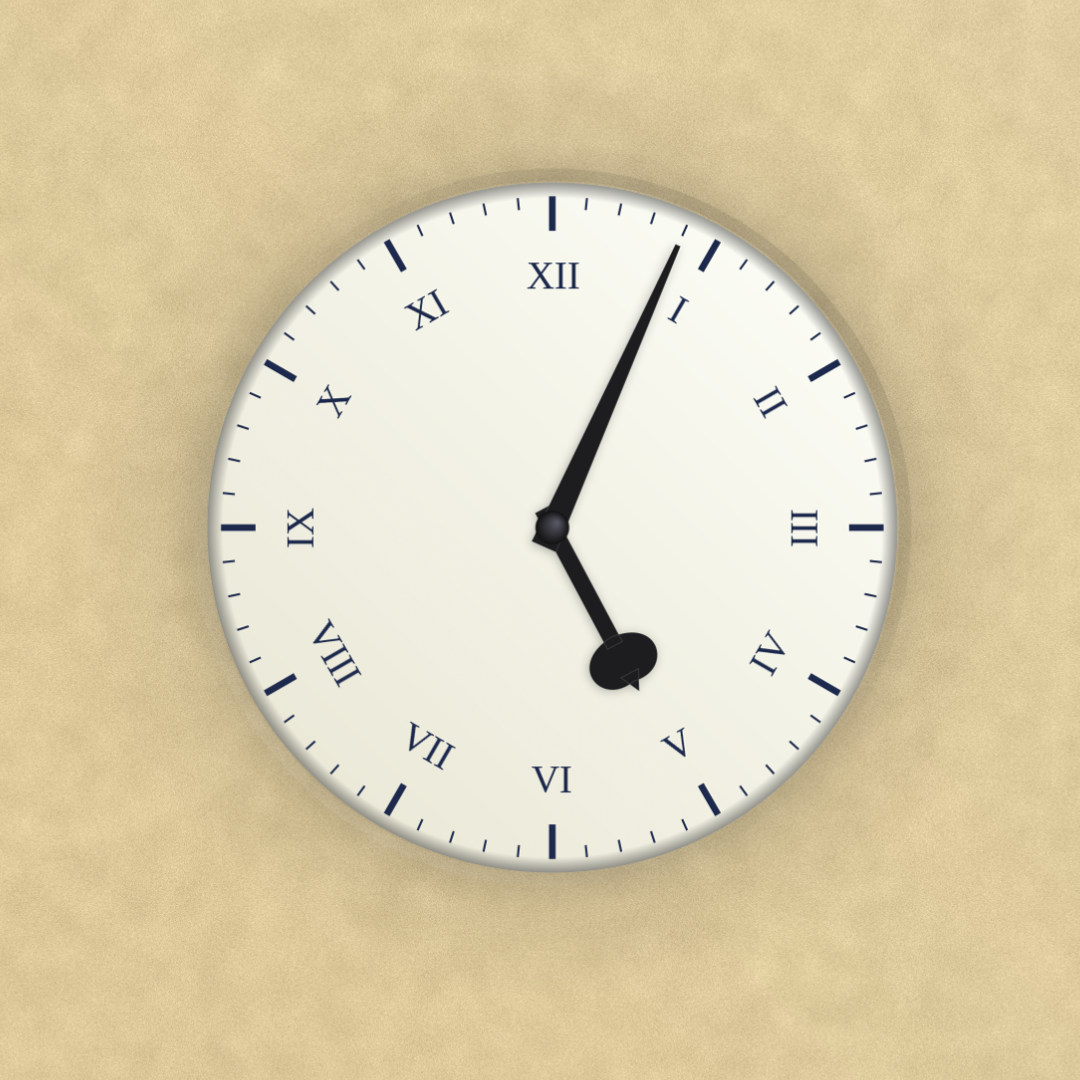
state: 5:04
